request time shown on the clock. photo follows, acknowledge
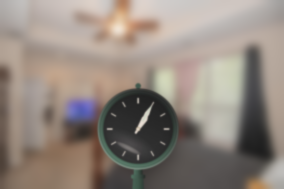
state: 1:05
